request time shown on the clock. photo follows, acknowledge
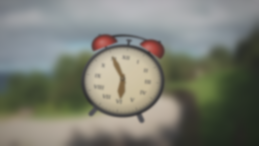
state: 5:55
